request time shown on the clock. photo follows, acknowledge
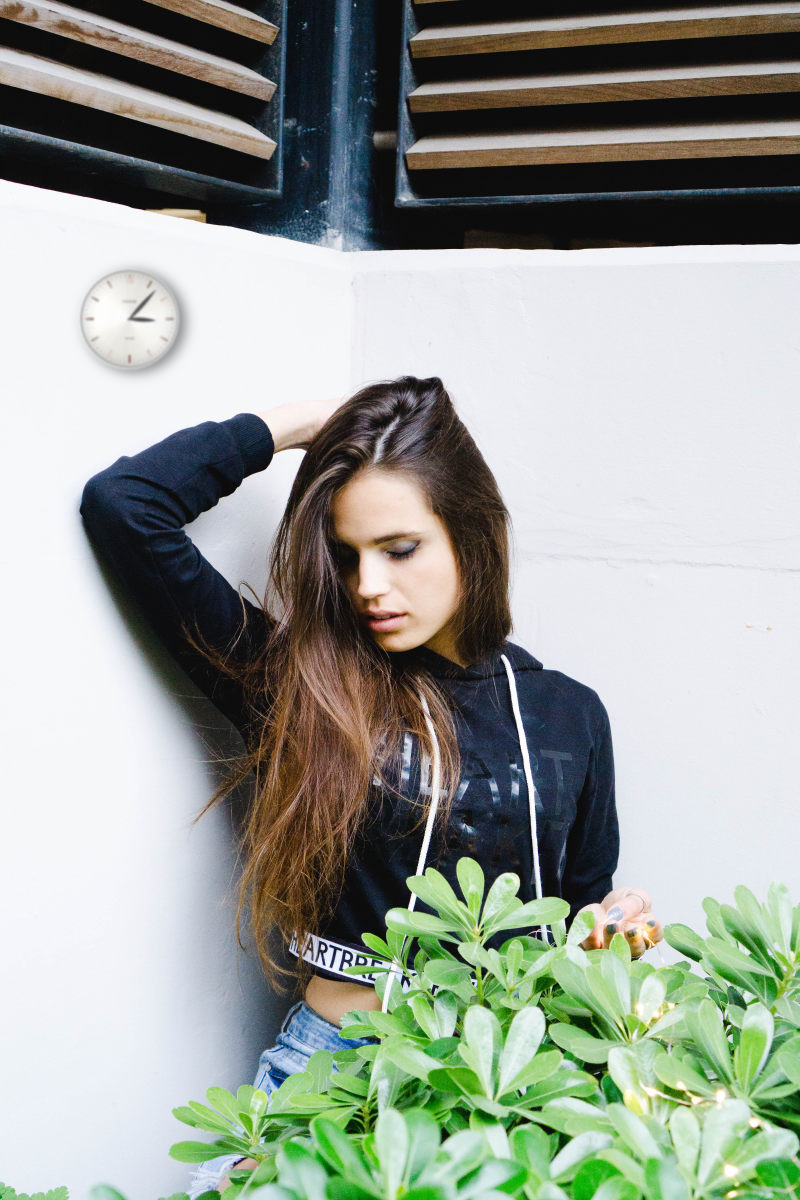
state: 3:07
